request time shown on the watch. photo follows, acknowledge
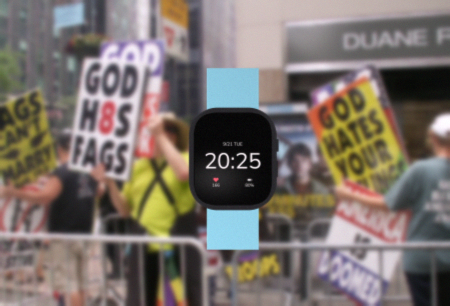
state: 20:25
